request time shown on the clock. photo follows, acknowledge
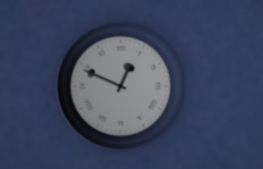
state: 12:49
